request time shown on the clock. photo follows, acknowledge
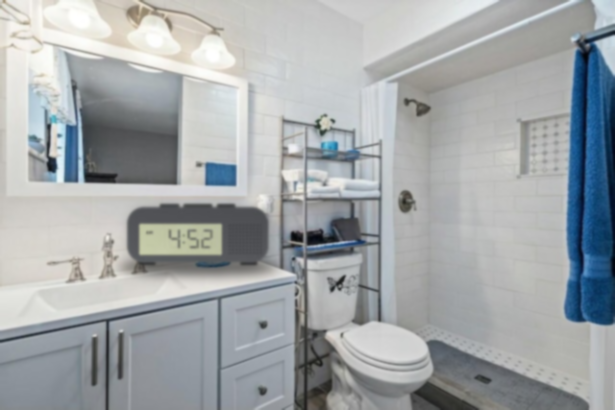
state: 4:52
